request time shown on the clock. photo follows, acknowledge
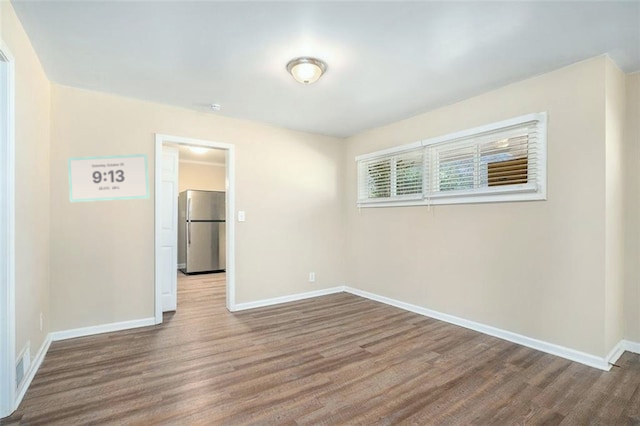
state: 9:13
